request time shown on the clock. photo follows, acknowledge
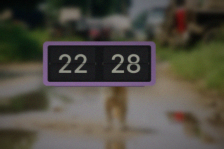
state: 22:28
